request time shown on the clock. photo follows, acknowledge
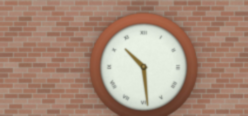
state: 10:29
